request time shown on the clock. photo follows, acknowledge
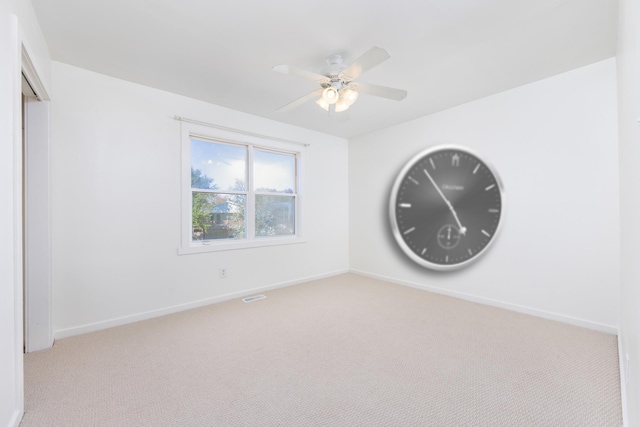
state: 4:53
